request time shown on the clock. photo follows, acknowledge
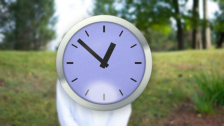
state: 12:52
